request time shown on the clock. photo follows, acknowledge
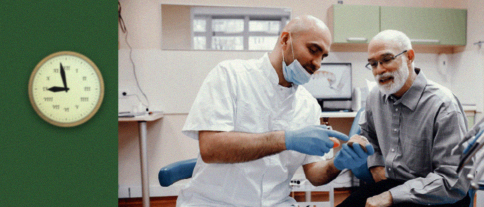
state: 8:58
